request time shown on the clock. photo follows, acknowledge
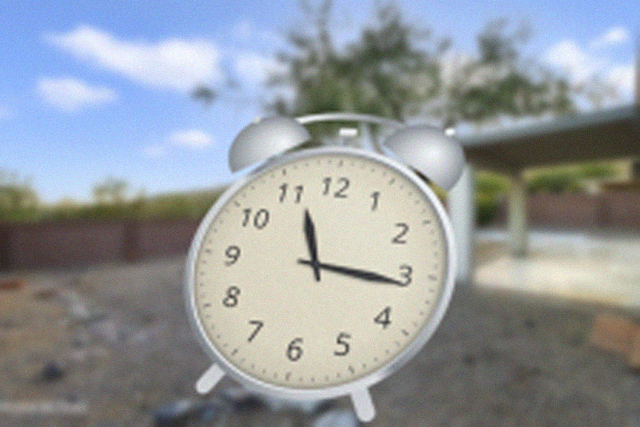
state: 11:16
